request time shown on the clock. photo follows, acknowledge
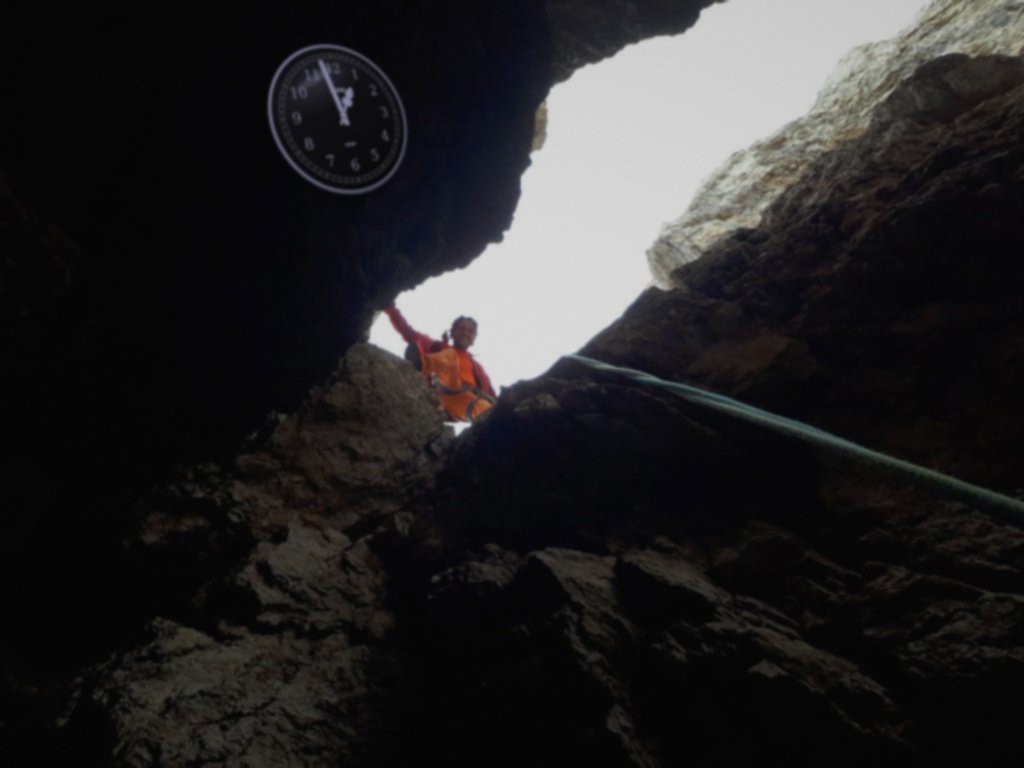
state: 12:58
